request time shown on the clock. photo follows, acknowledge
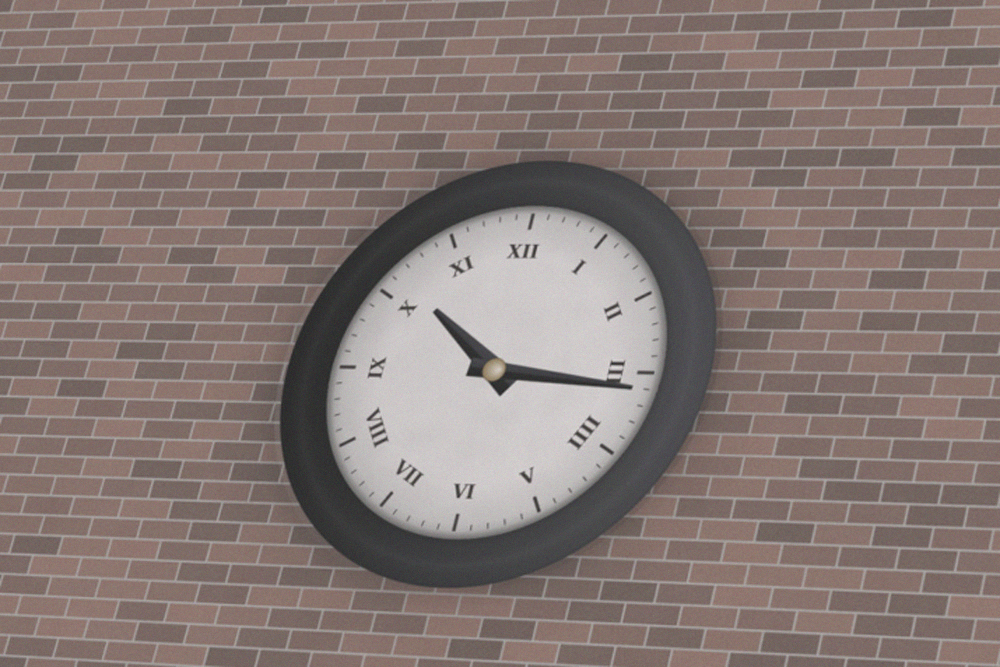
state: 10:16
